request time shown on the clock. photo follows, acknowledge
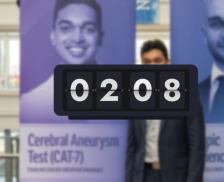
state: 2:08
